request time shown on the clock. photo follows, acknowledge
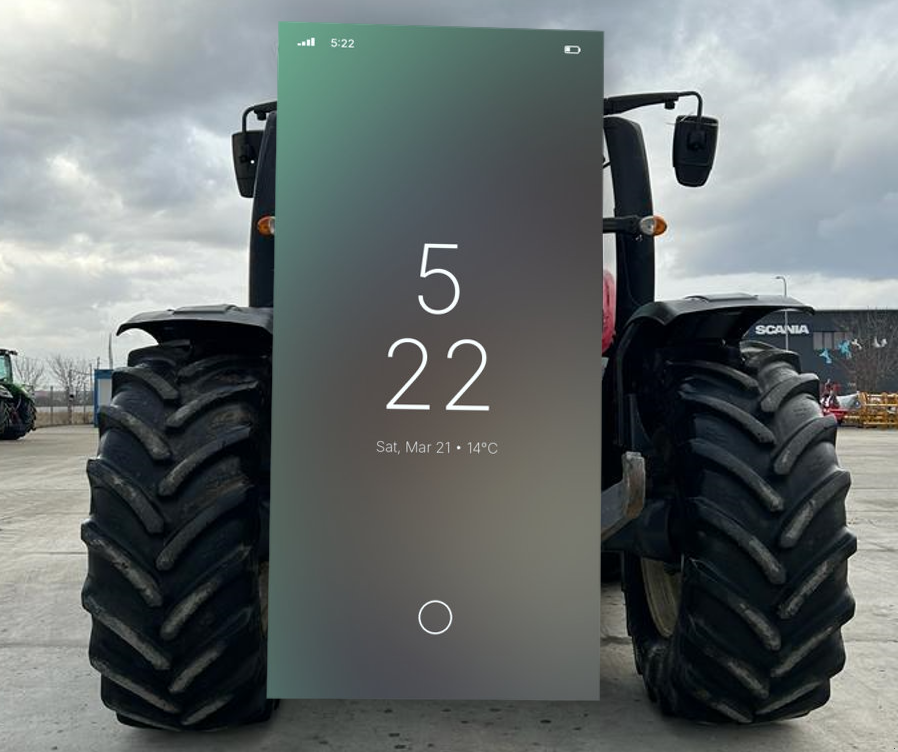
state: 5:22
